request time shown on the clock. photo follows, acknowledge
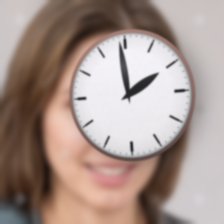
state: 1:59
